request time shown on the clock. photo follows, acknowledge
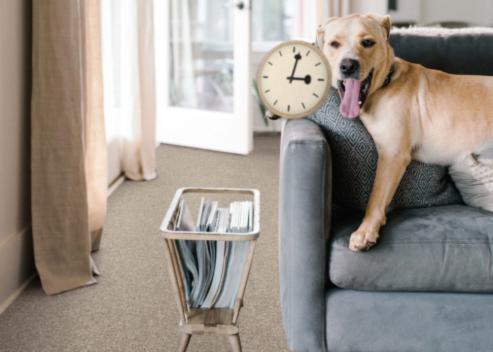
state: 3:02
